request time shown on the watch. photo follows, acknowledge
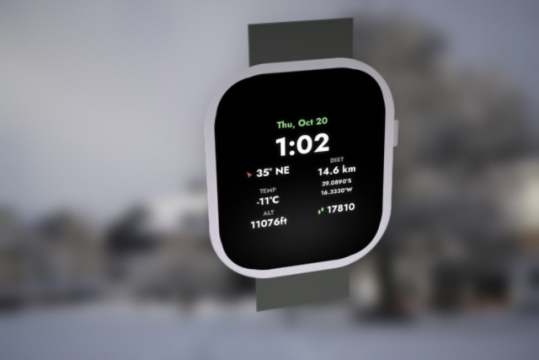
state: 1:02
